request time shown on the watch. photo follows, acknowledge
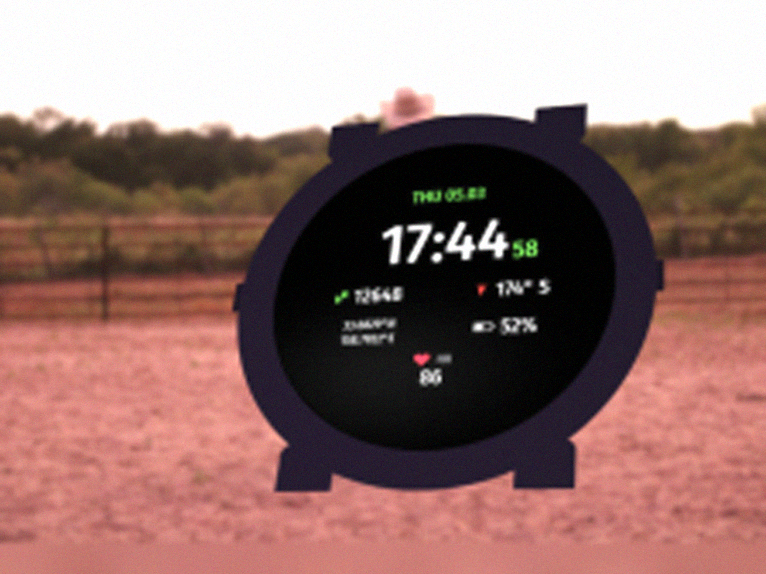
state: 17:44
